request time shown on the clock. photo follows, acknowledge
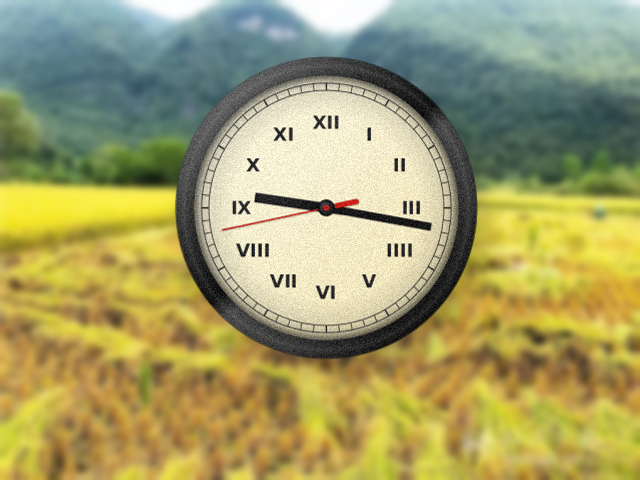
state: 9:16:43
